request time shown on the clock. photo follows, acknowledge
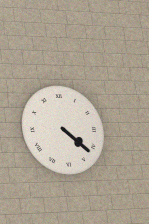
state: 4:22
